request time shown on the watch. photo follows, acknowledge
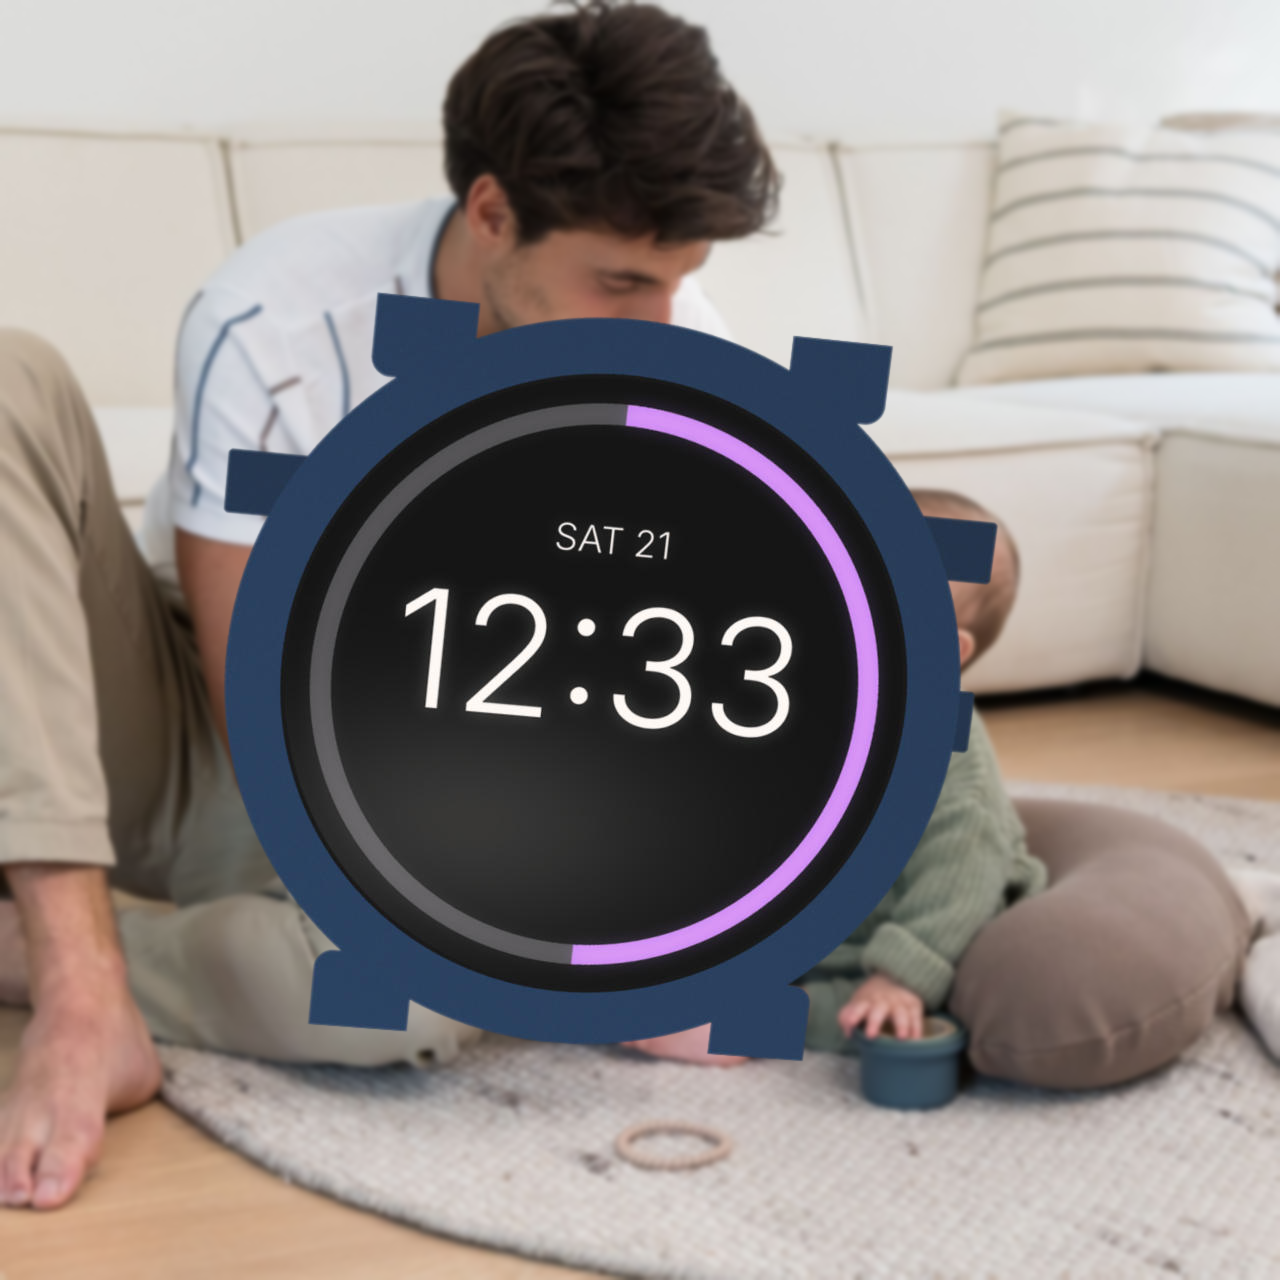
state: 12:33
